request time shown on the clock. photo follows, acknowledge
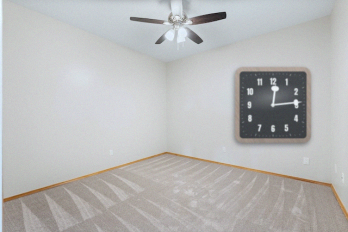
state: 12:14
